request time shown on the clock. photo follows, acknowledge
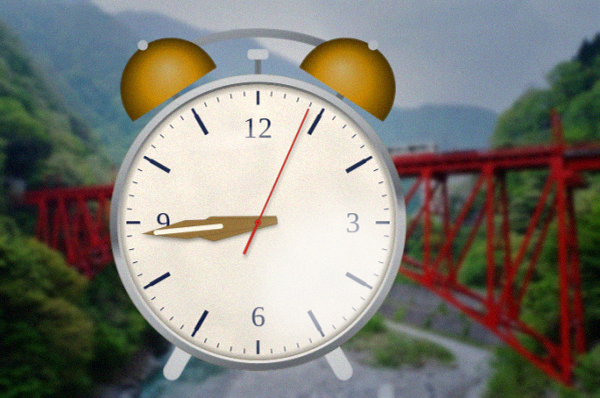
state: 8:44:04
